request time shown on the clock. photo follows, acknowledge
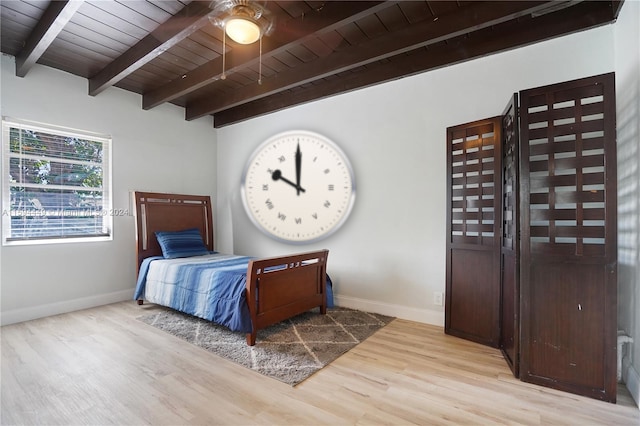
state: 10:00
